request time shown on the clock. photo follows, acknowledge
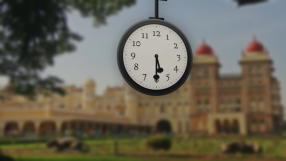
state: 5:30
